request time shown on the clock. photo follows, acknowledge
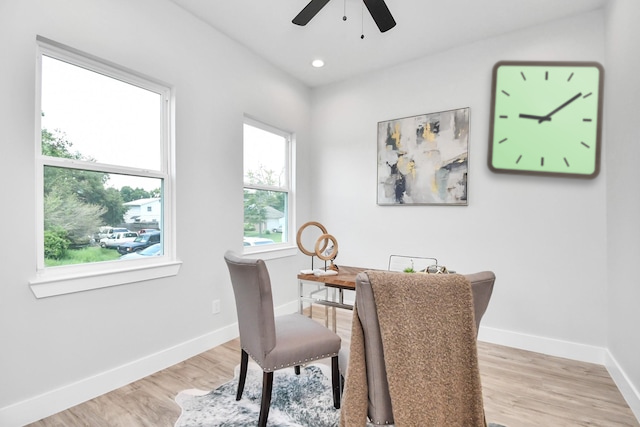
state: 9:09
